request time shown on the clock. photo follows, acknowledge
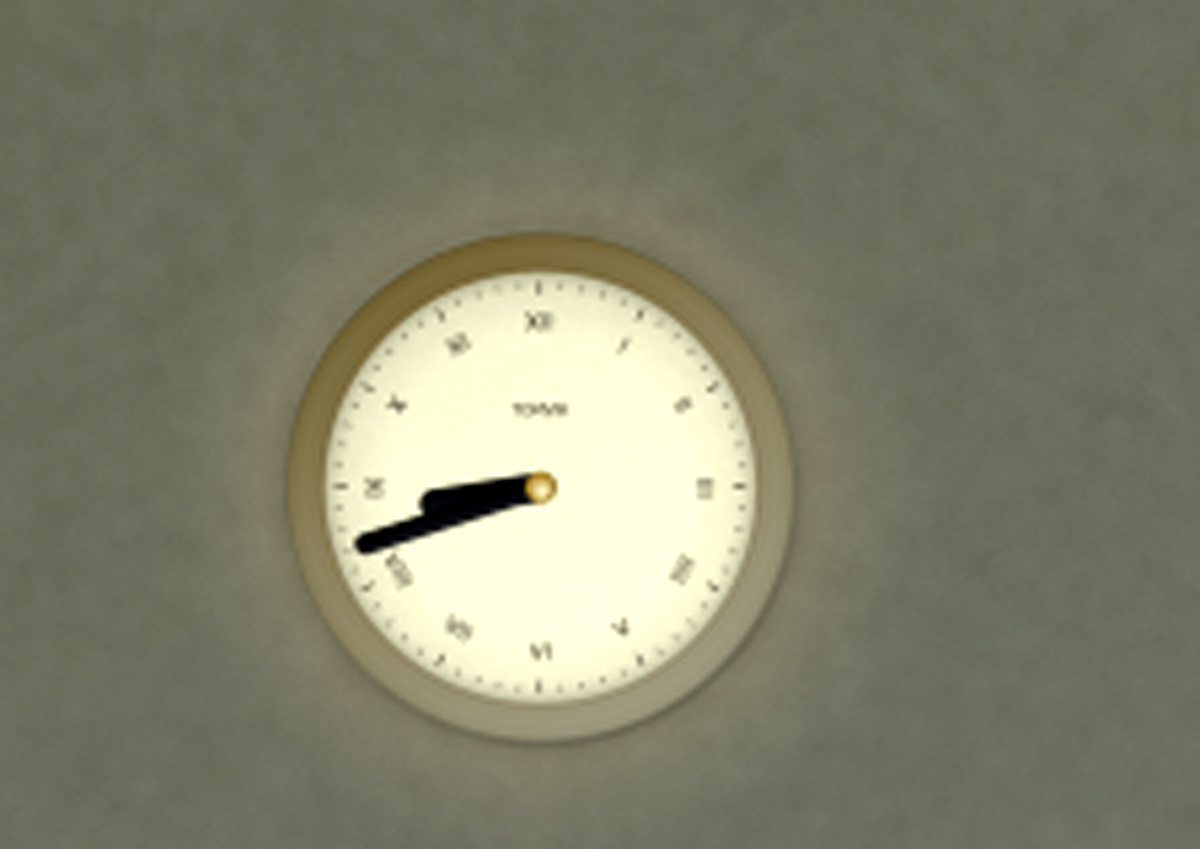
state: 8:42
